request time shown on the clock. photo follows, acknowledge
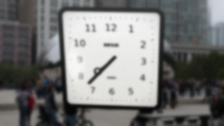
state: 7:37
